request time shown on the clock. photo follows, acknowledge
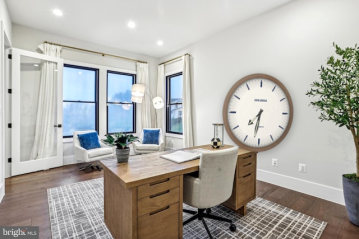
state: 7:32
